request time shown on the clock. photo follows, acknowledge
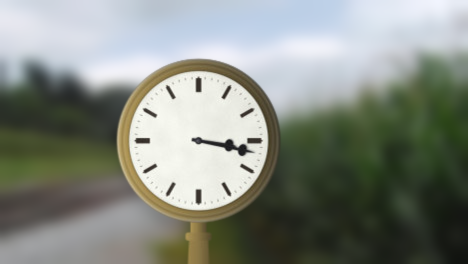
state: 3:17
